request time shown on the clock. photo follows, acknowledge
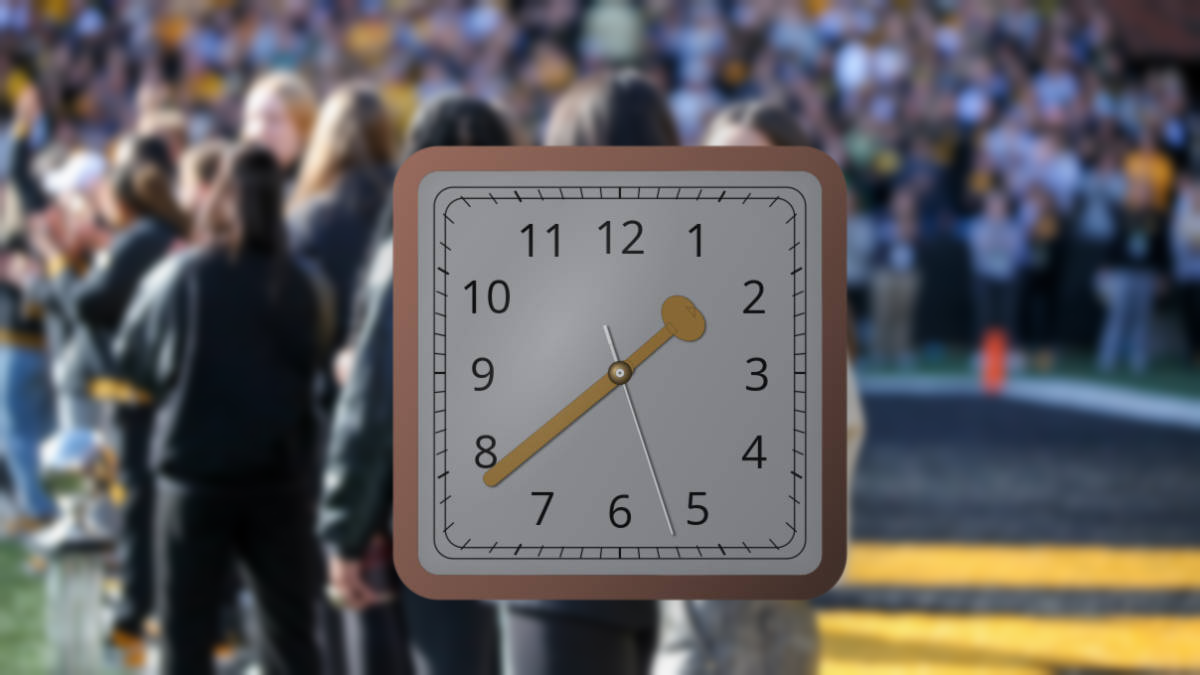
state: 1:38:27
